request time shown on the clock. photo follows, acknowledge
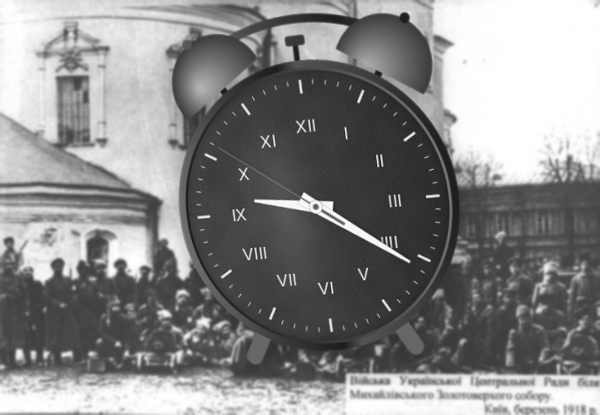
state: 9:20:51
